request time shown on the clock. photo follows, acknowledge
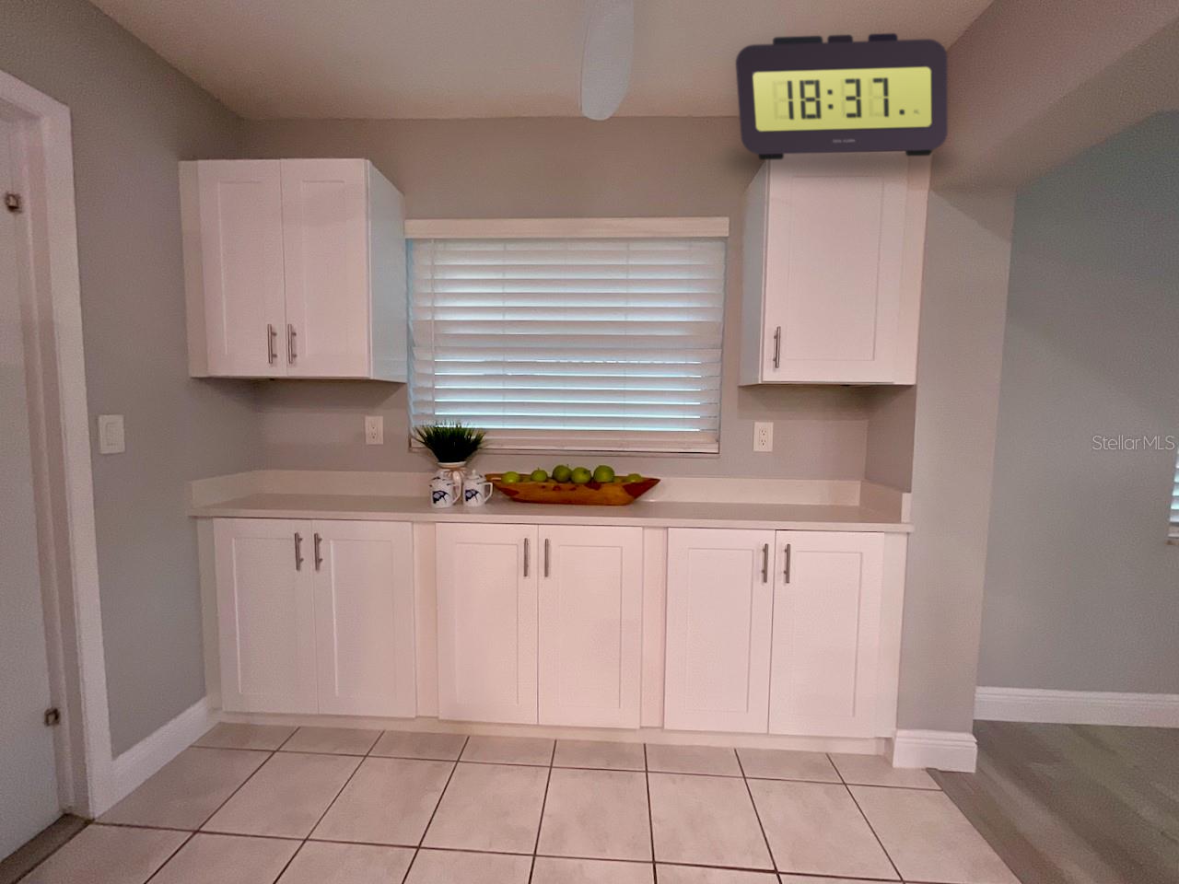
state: 18:37
